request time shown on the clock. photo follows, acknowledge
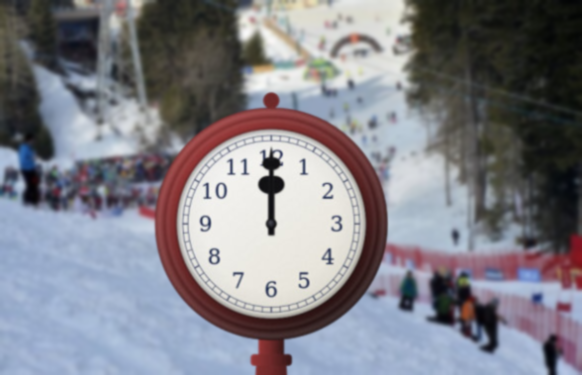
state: 12:00
